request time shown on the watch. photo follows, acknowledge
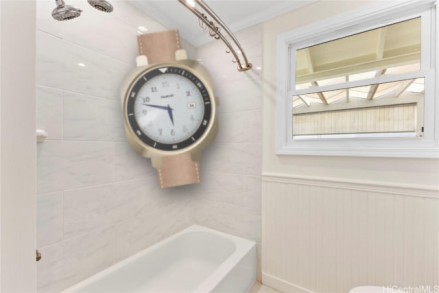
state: 5:48
